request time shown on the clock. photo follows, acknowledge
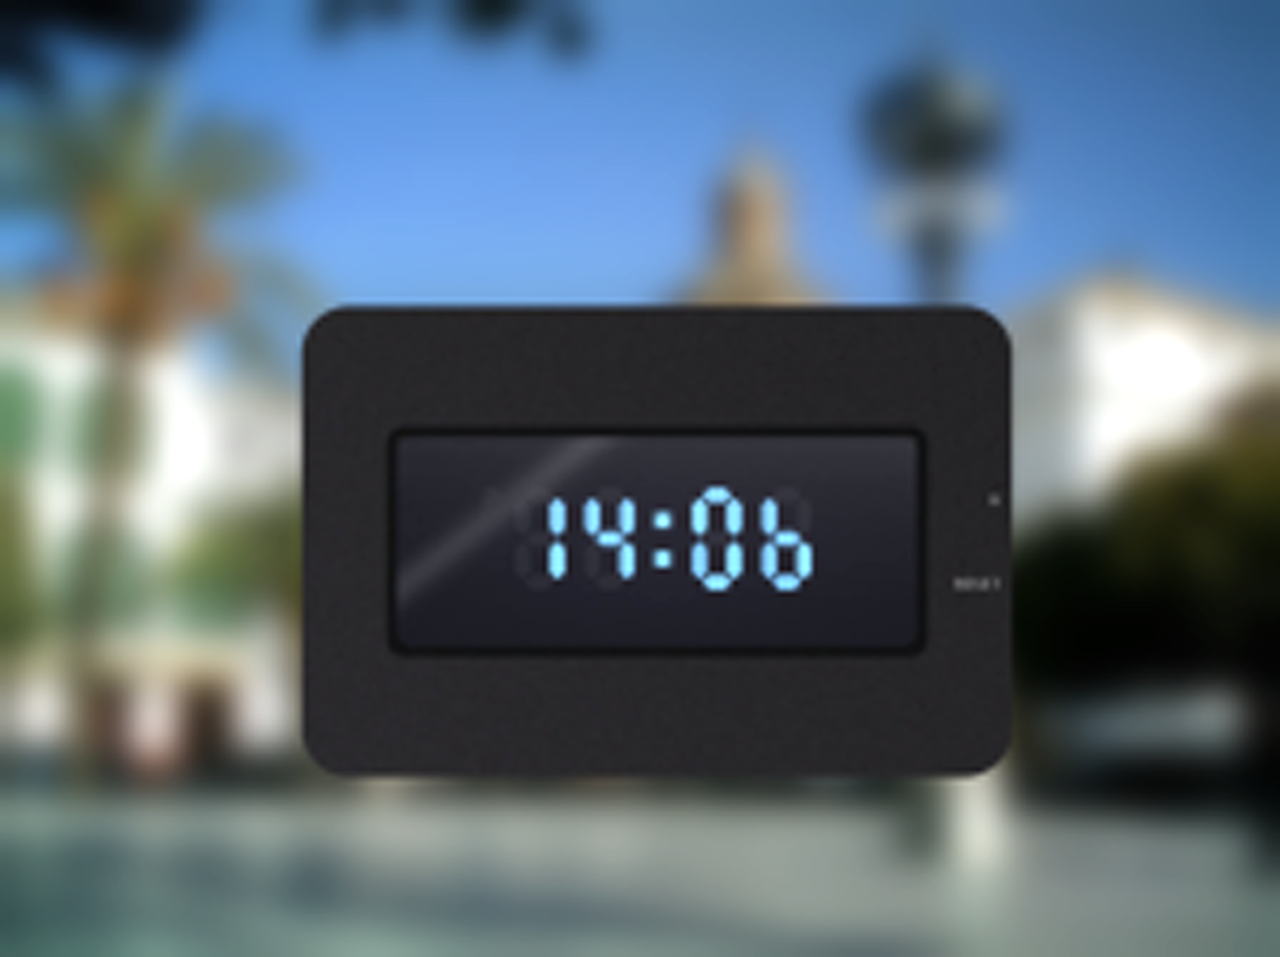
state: 14:06
